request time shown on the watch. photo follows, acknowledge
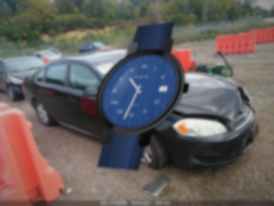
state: 10:32
